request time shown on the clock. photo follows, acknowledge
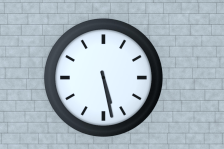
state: 5:28
